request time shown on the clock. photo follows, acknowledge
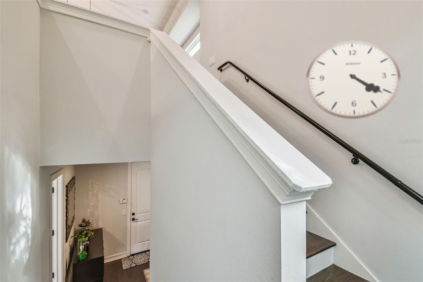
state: 4:21
